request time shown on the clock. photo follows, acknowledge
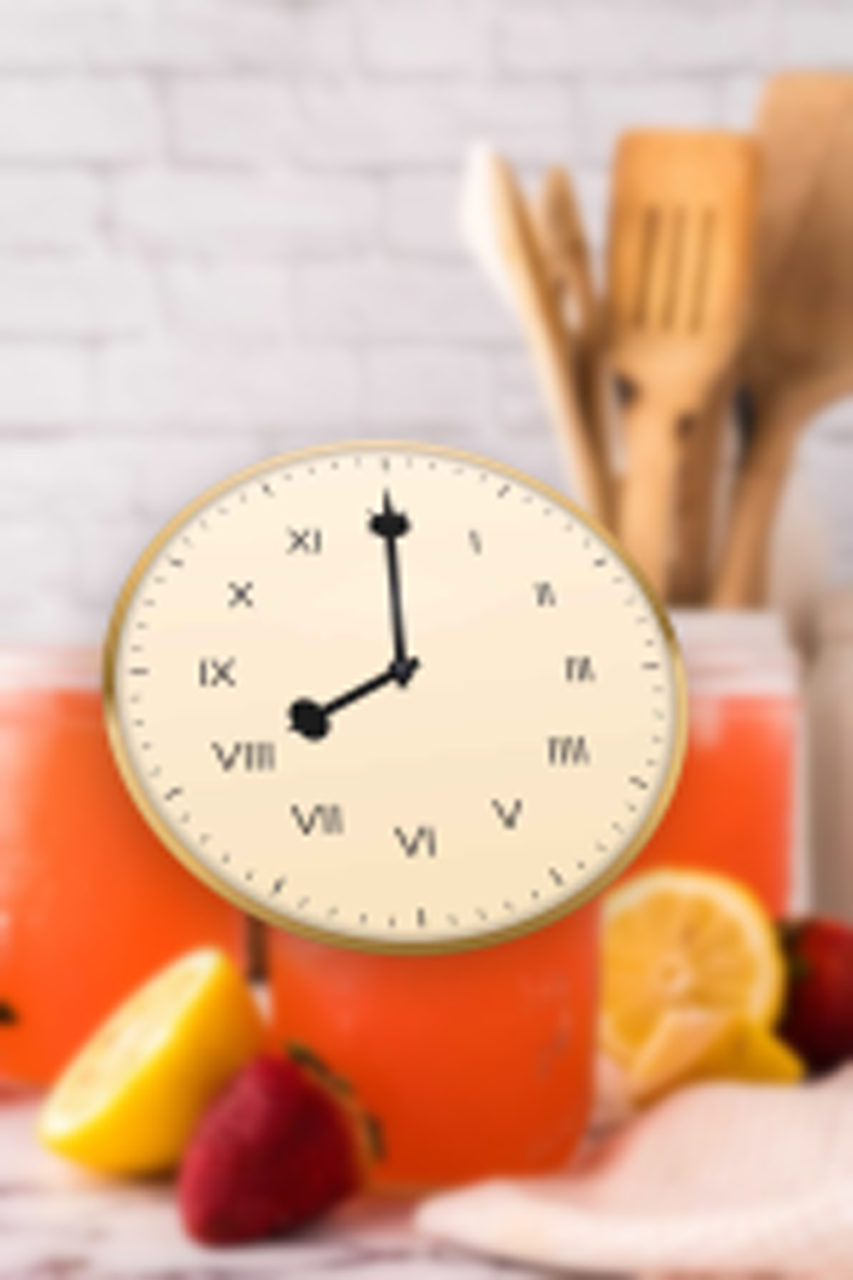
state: 8:00
